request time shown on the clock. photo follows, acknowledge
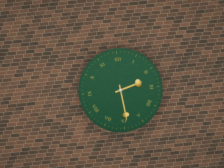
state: 2:29
